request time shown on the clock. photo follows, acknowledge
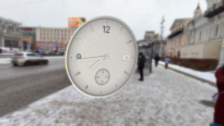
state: 7:44
